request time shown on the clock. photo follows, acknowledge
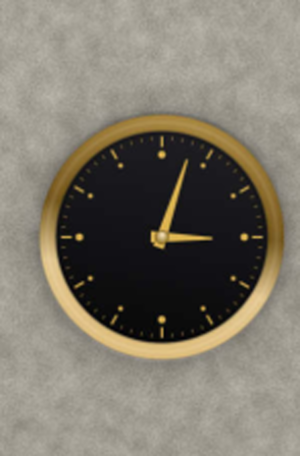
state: 3:03
